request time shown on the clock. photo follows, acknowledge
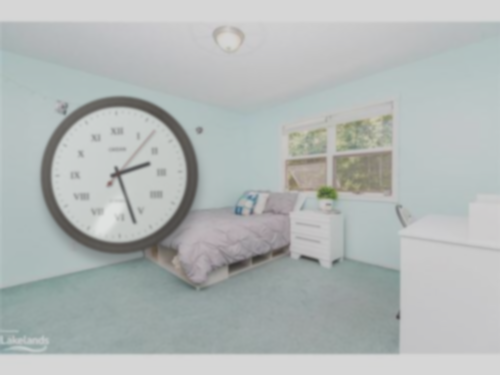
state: 2:27:07
